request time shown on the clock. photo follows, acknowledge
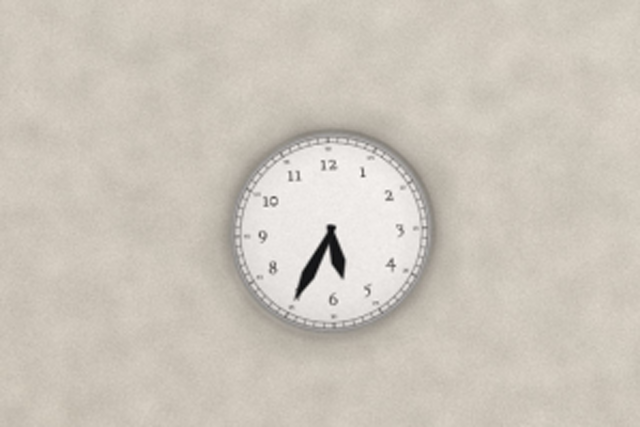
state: 5:35
